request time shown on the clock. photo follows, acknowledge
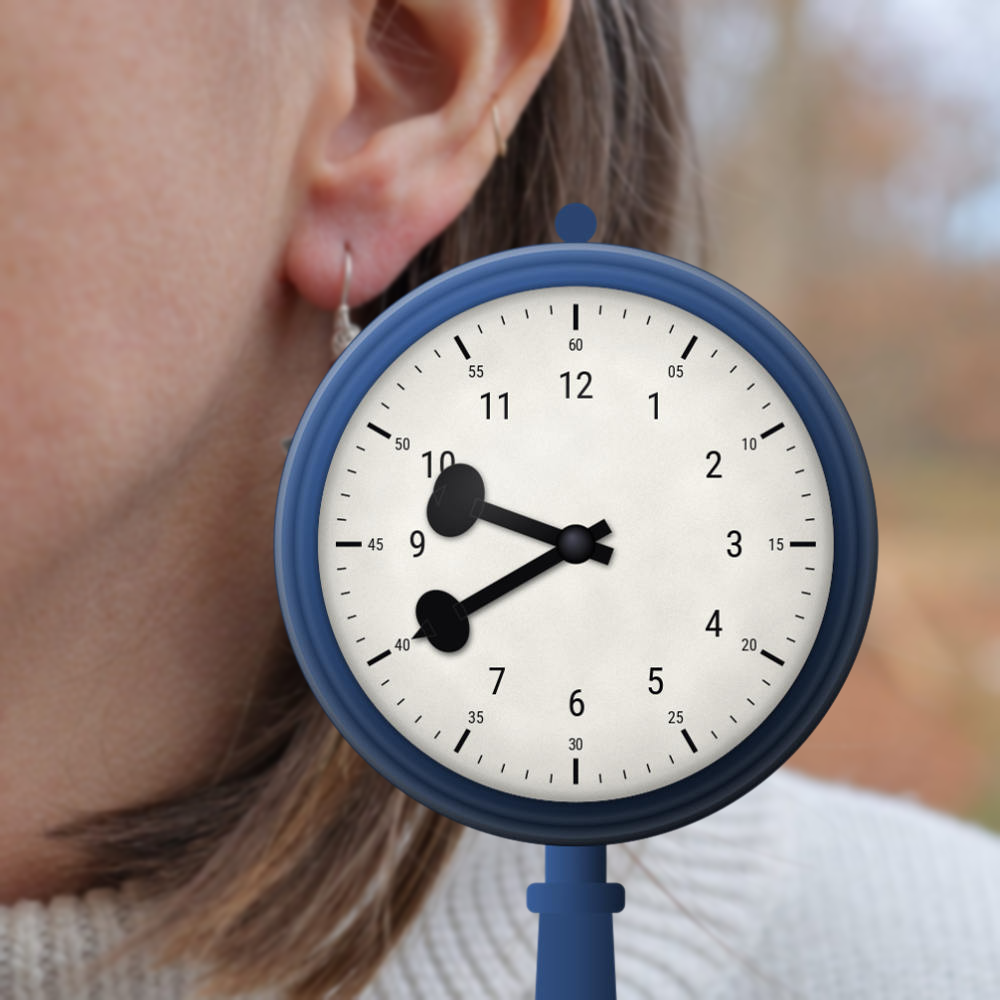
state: 9:40
